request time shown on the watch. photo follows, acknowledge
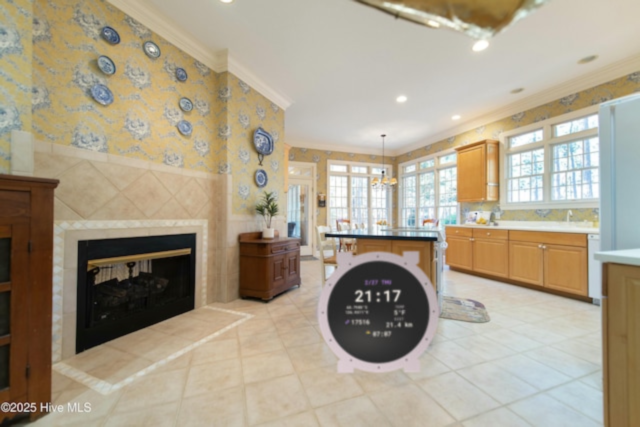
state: 21:17
